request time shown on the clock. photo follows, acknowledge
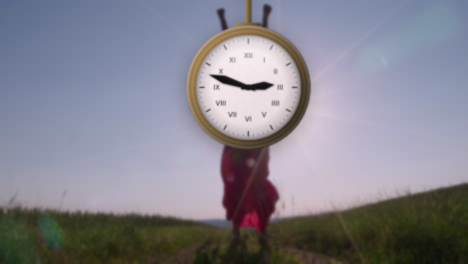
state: 2:48
